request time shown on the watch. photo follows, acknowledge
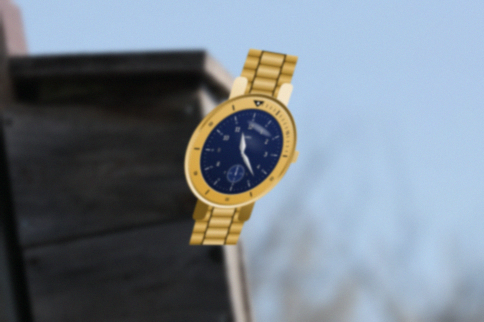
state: 11:23
